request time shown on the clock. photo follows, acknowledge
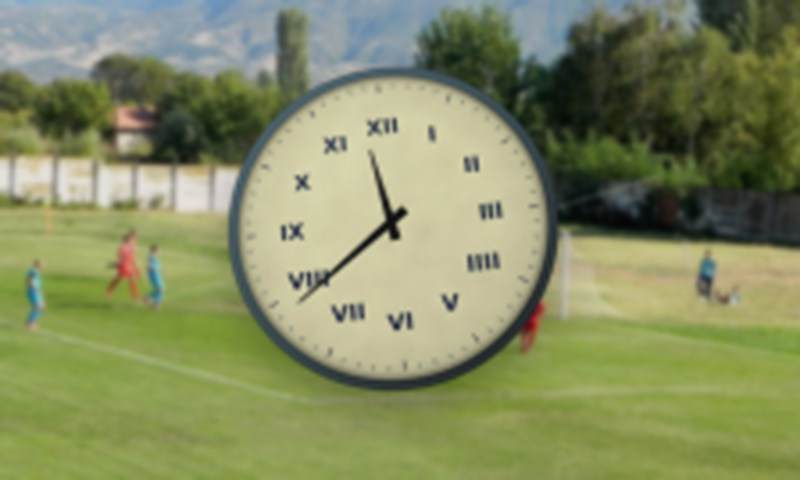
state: 11:39
